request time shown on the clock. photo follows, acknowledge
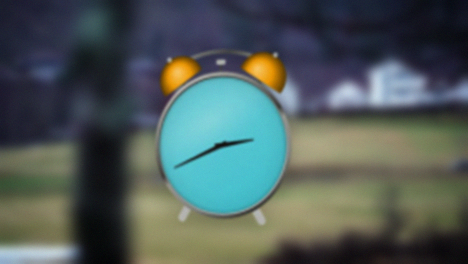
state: 2:41
